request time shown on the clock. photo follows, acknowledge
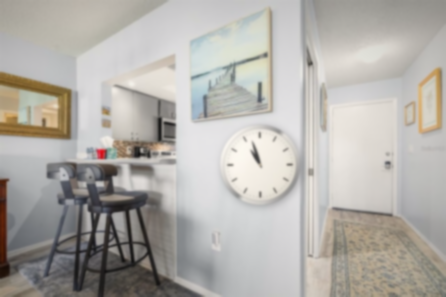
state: 10:57
